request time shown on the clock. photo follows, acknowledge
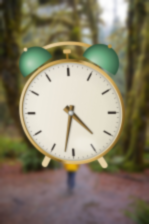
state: 4:32
